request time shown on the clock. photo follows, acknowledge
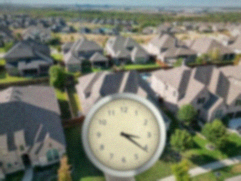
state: 3:21
